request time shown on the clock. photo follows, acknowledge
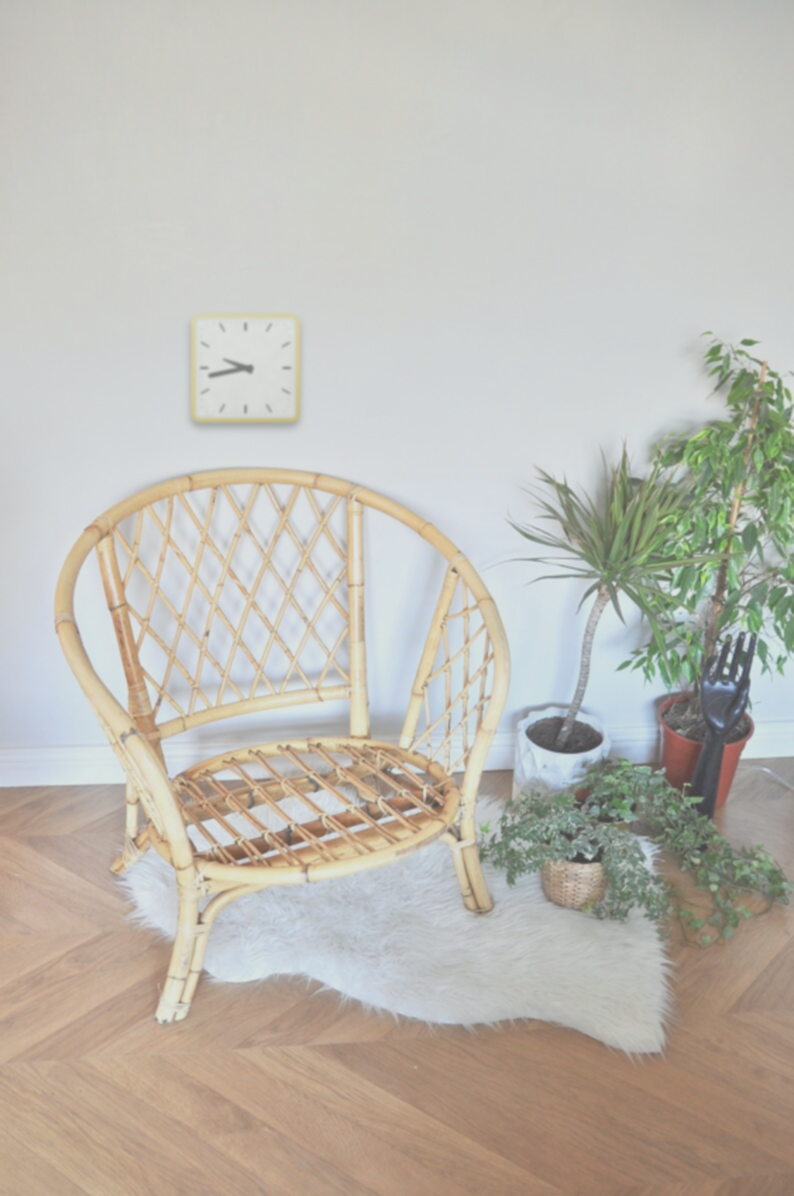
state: 9:43
